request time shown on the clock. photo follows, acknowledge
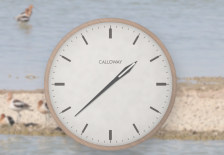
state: 1:38
